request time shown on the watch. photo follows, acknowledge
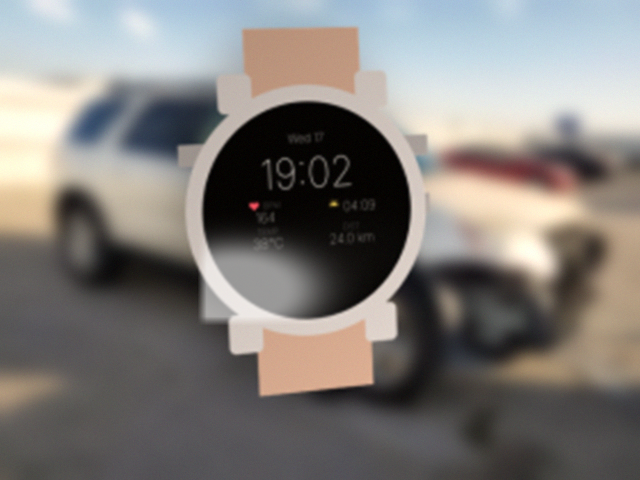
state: 19:02
